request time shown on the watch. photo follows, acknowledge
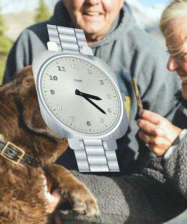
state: 3:22
